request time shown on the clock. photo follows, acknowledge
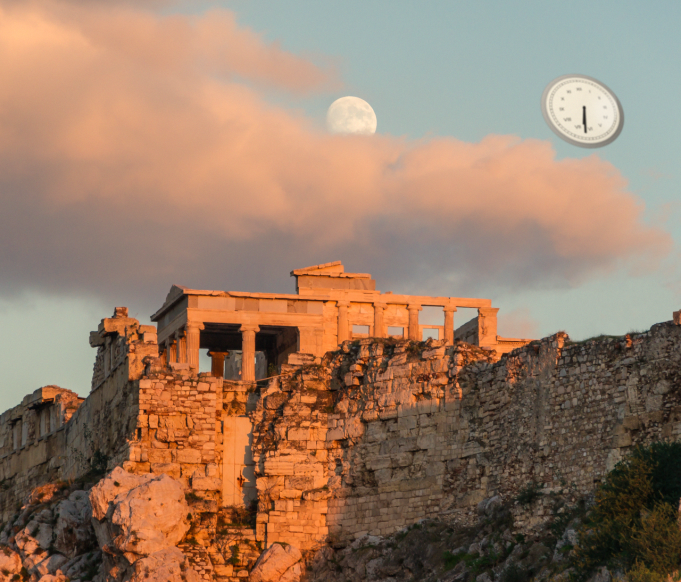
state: 6:32
